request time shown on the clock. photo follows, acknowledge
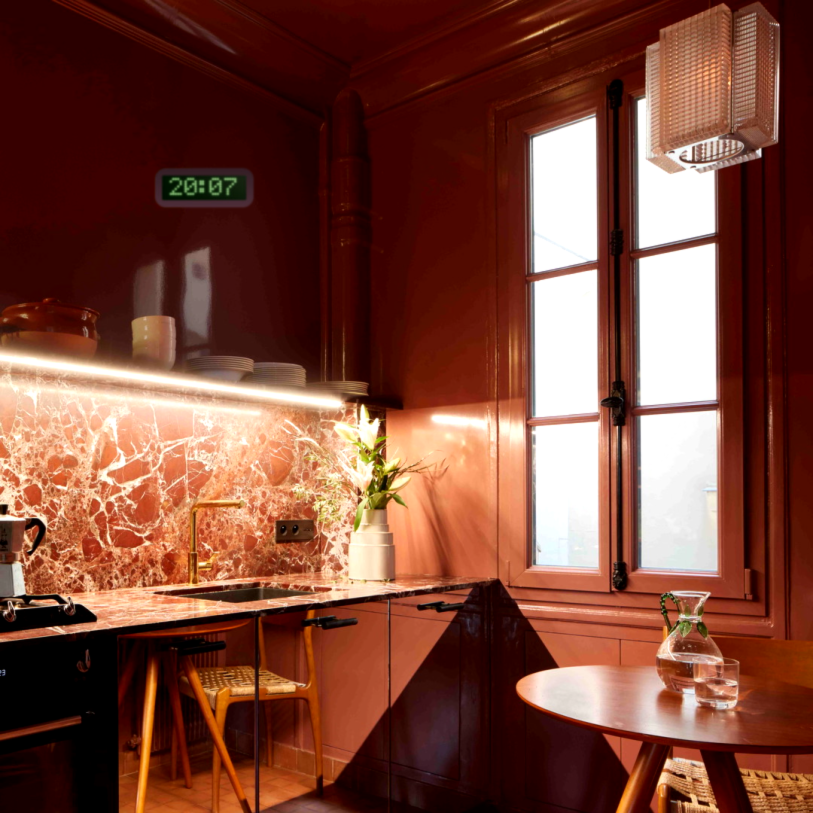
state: 20:07
